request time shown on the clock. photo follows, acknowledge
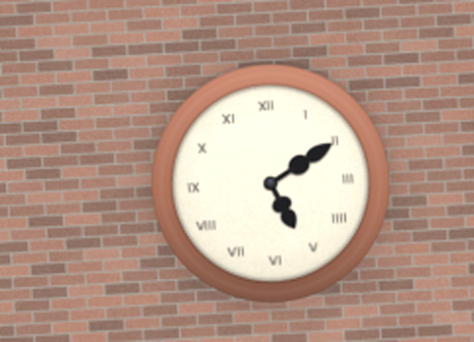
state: 5:10
